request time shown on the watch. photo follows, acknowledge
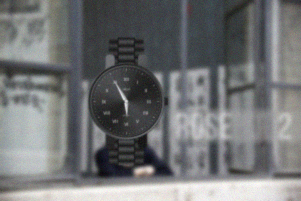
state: 5:55
